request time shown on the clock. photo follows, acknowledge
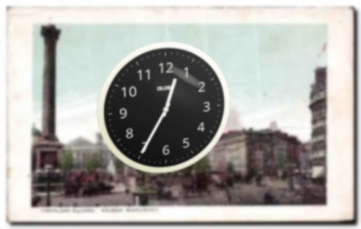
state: 12:35
